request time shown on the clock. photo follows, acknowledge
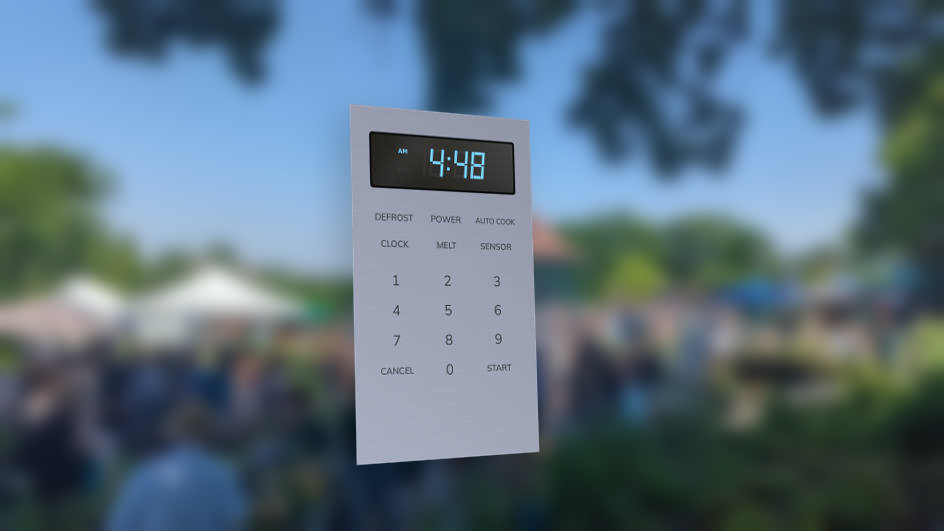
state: 4:48
